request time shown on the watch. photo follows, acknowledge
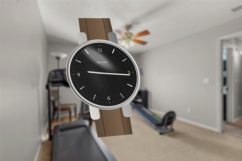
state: 9:16
